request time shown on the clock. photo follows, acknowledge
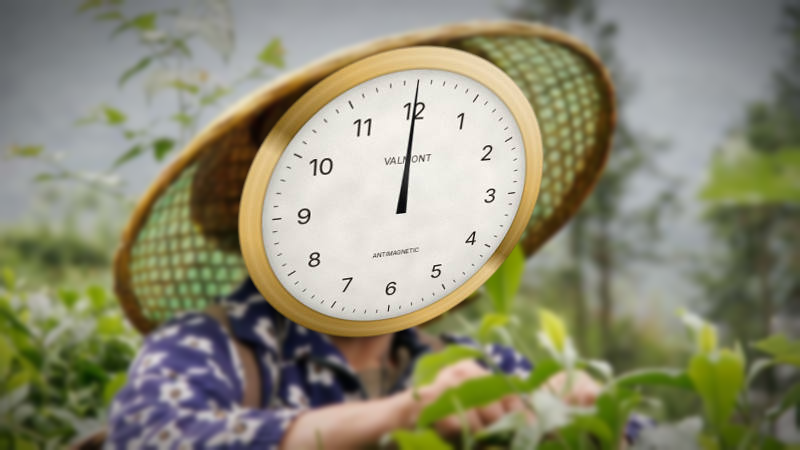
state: 12:00
